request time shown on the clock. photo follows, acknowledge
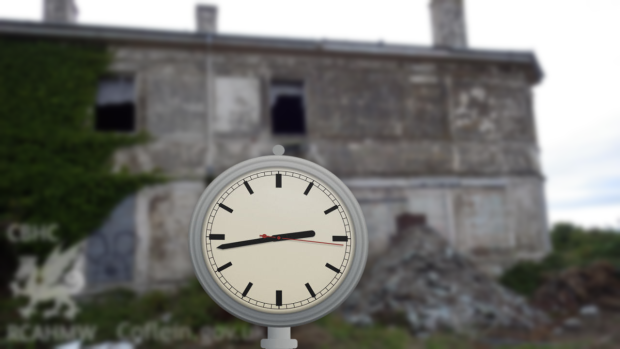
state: 2:43:16
